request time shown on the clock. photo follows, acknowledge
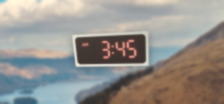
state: 3:45
